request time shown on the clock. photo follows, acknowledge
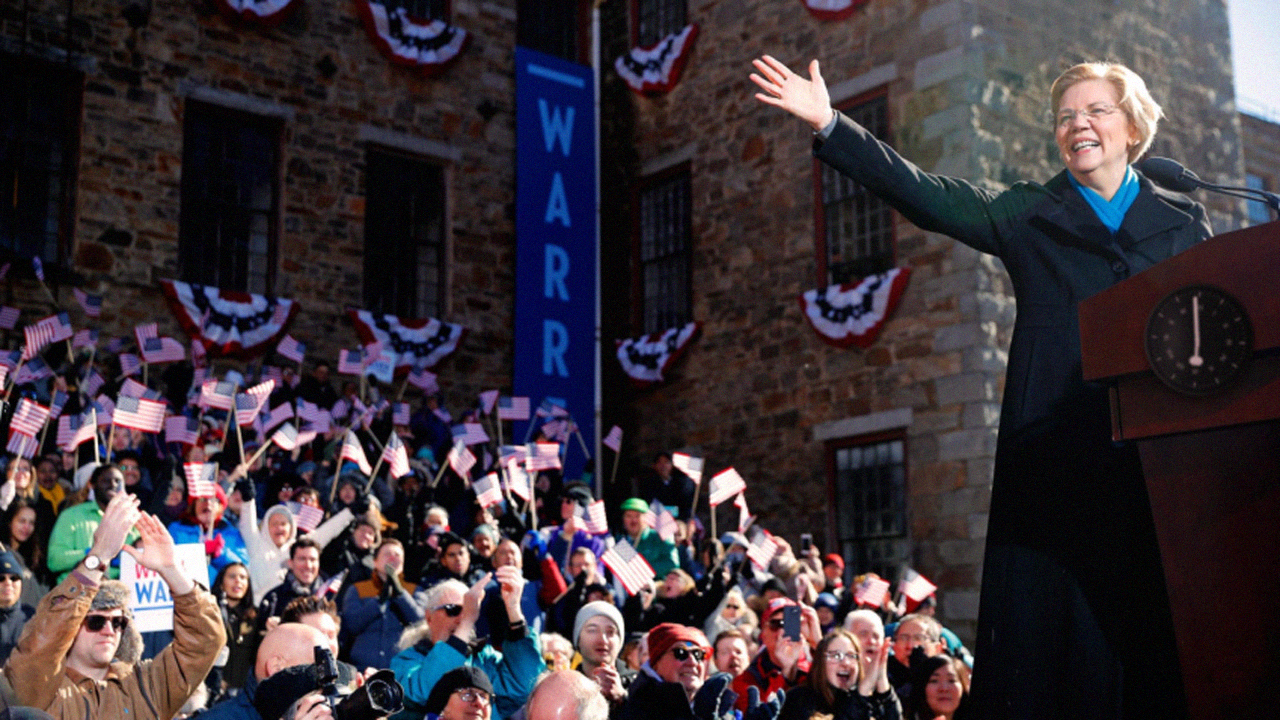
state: 5:59
